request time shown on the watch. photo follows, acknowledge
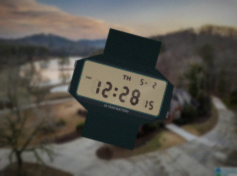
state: 12:28:15
